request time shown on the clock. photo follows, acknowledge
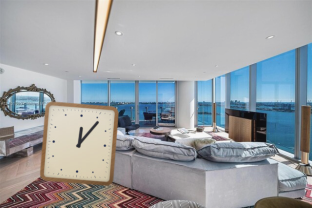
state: 12:06
